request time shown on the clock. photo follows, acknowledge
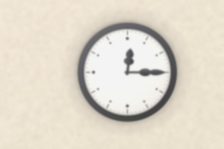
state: 12:15
